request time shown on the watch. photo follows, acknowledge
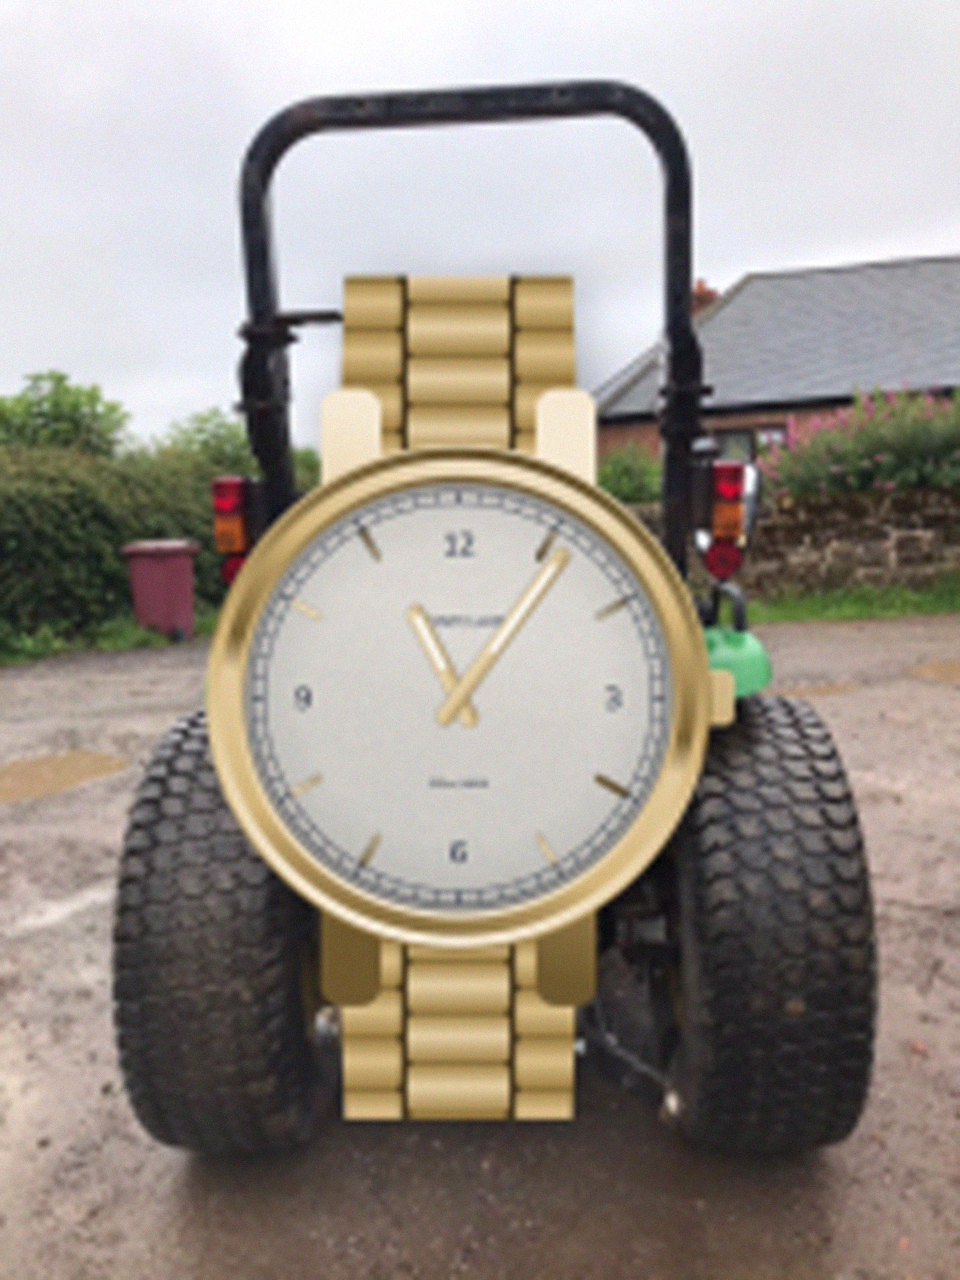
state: 11:06
